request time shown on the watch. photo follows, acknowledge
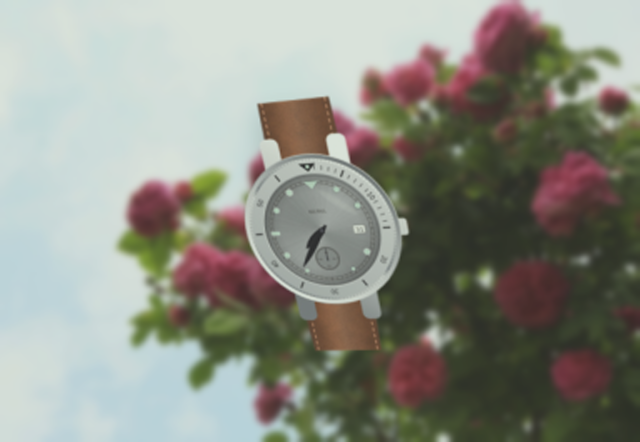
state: 7:36
